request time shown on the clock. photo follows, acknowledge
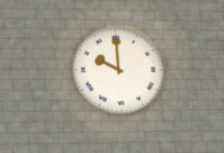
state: 10:00
